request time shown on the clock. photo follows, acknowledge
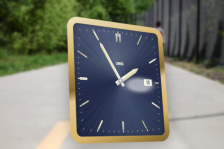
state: 1:55
